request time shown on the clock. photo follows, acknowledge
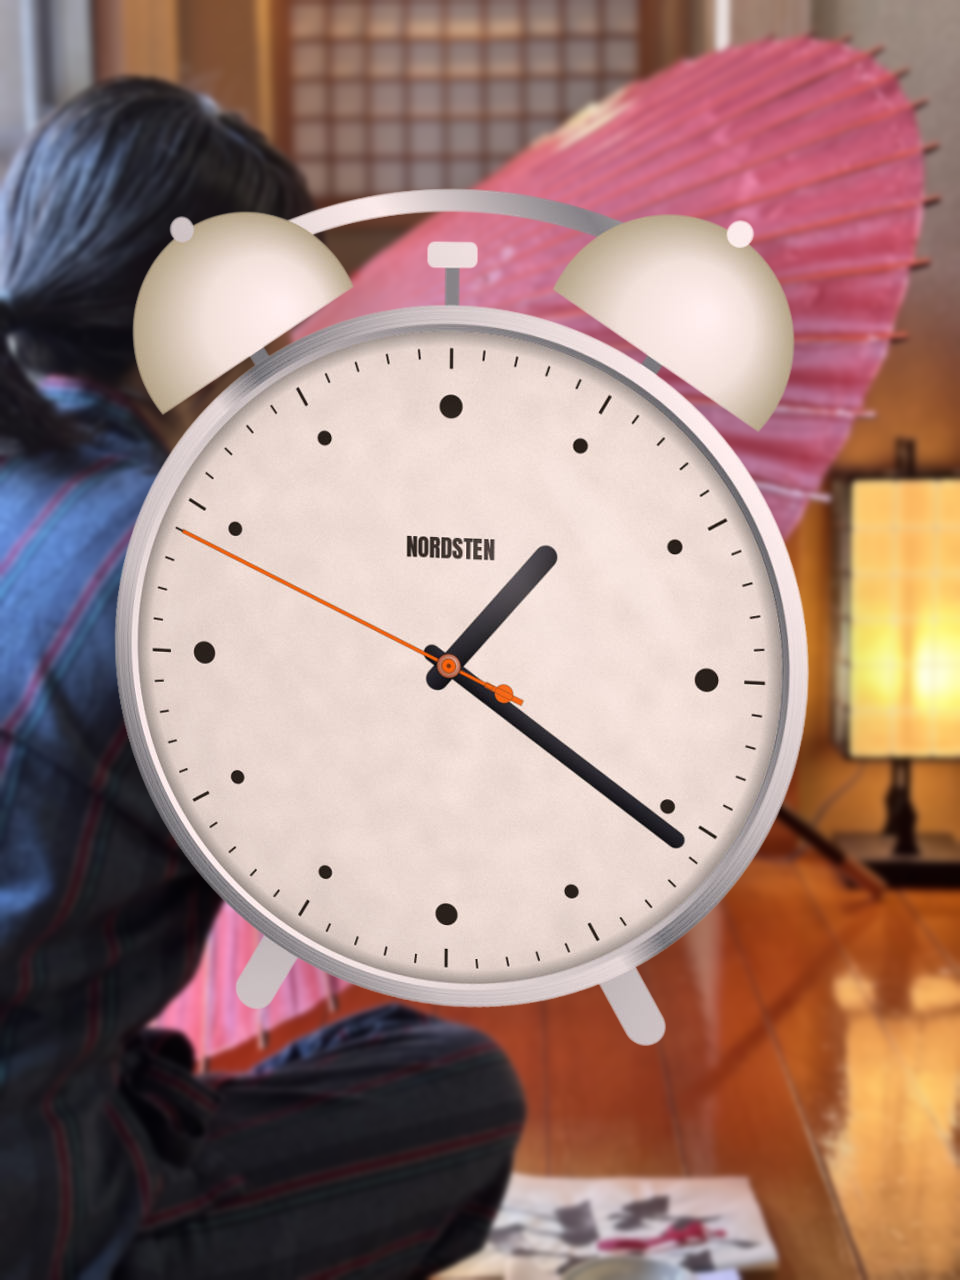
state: 1:20:49
